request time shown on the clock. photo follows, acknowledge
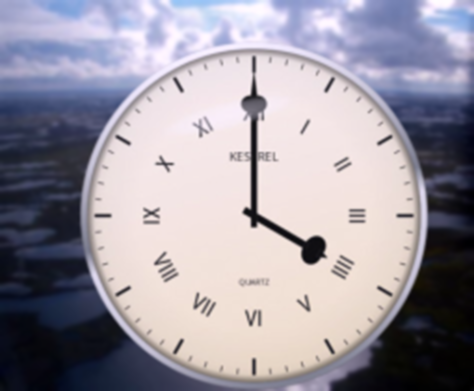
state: 4:00
